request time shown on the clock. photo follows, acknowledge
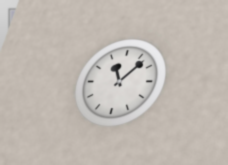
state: 11:07
